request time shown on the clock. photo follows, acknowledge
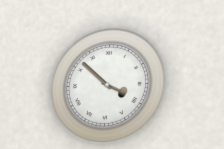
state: 3:52
